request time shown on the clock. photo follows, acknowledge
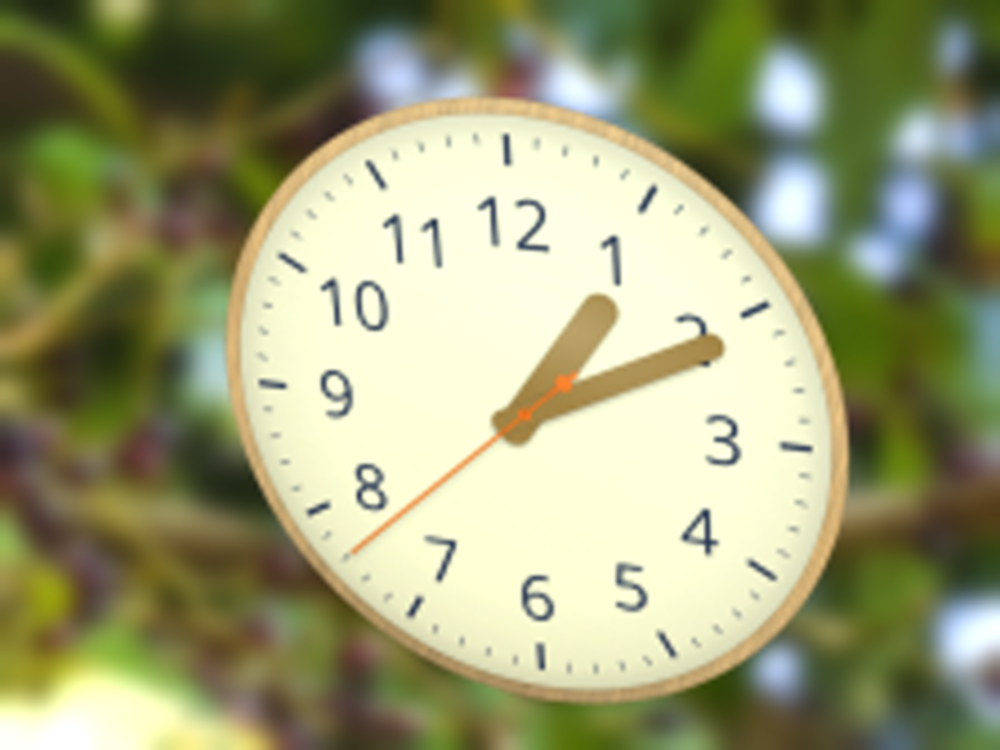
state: 1:10:38
